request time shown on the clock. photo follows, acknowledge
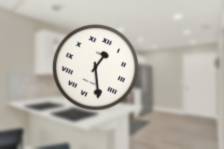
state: 12:25
